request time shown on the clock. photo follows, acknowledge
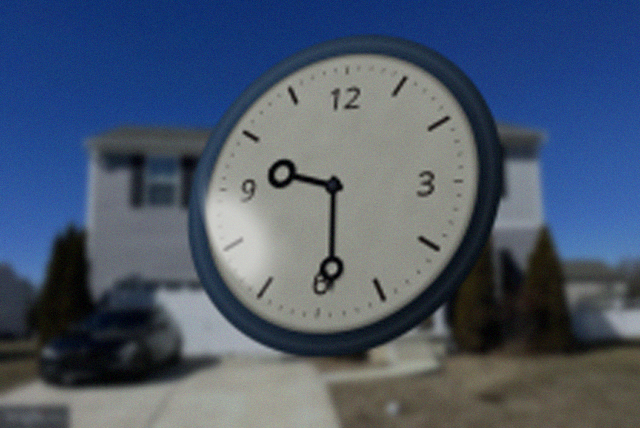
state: 9:29
